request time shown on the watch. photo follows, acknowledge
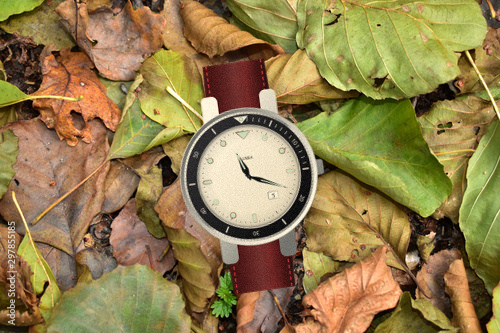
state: 11:19
